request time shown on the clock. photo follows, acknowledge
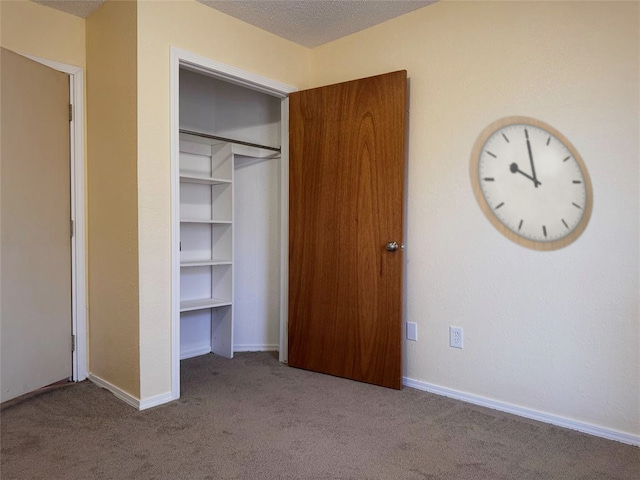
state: 10:00
